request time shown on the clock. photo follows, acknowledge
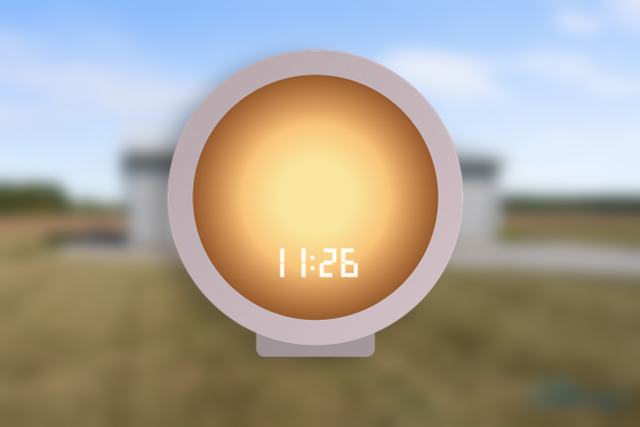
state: 11:26
